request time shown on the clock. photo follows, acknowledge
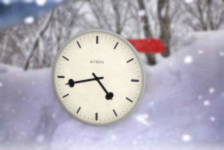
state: 4:43
